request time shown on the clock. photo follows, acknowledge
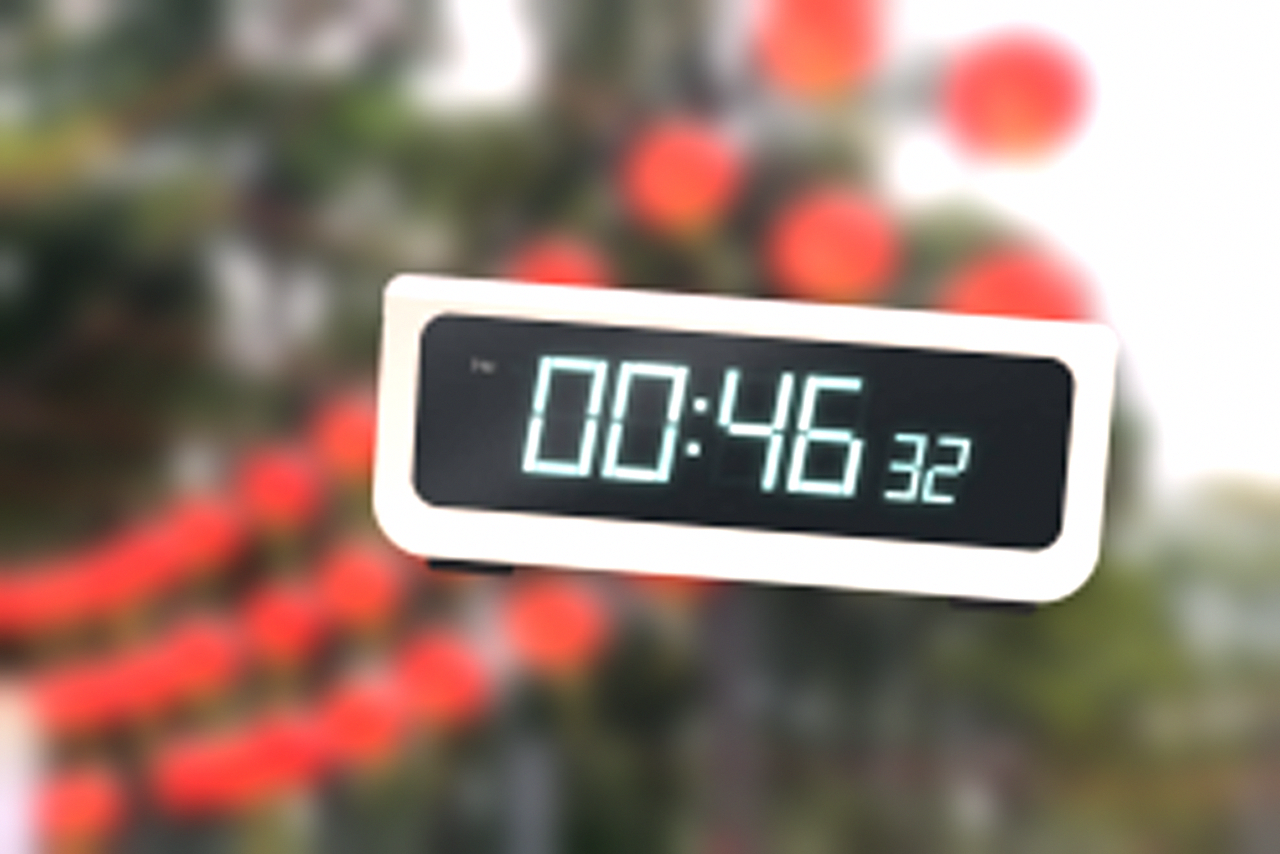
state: 0:46:32
